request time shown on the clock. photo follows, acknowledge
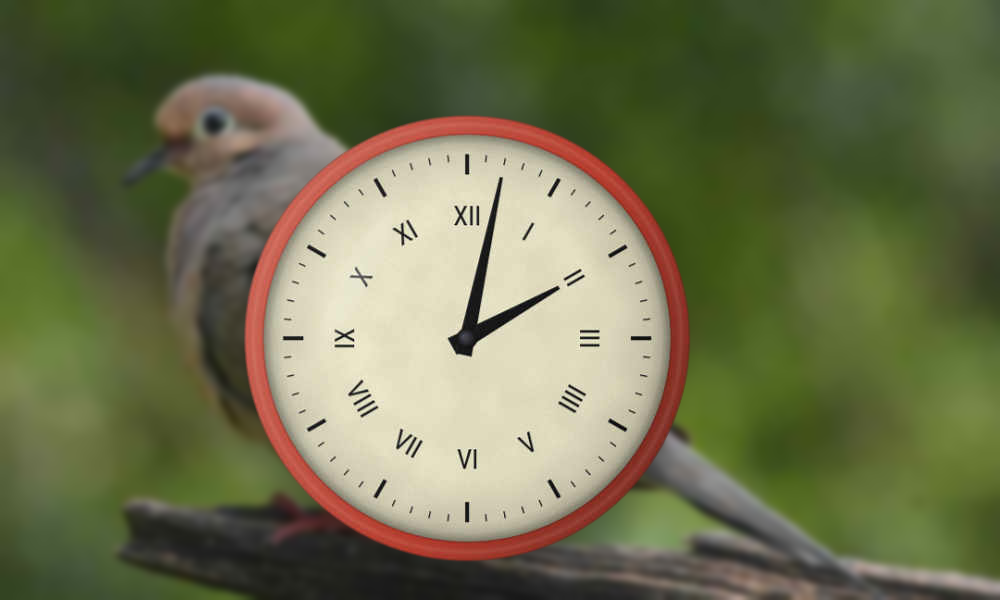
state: 2:02
